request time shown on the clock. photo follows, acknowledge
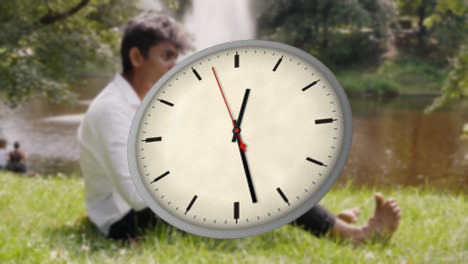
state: 12:27:57
